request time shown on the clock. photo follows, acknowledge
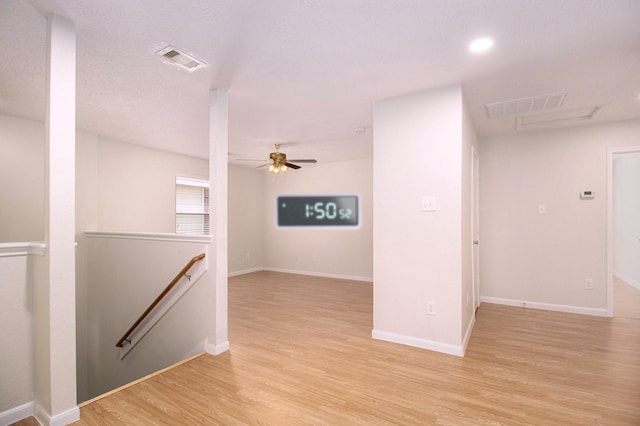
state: 1:50
